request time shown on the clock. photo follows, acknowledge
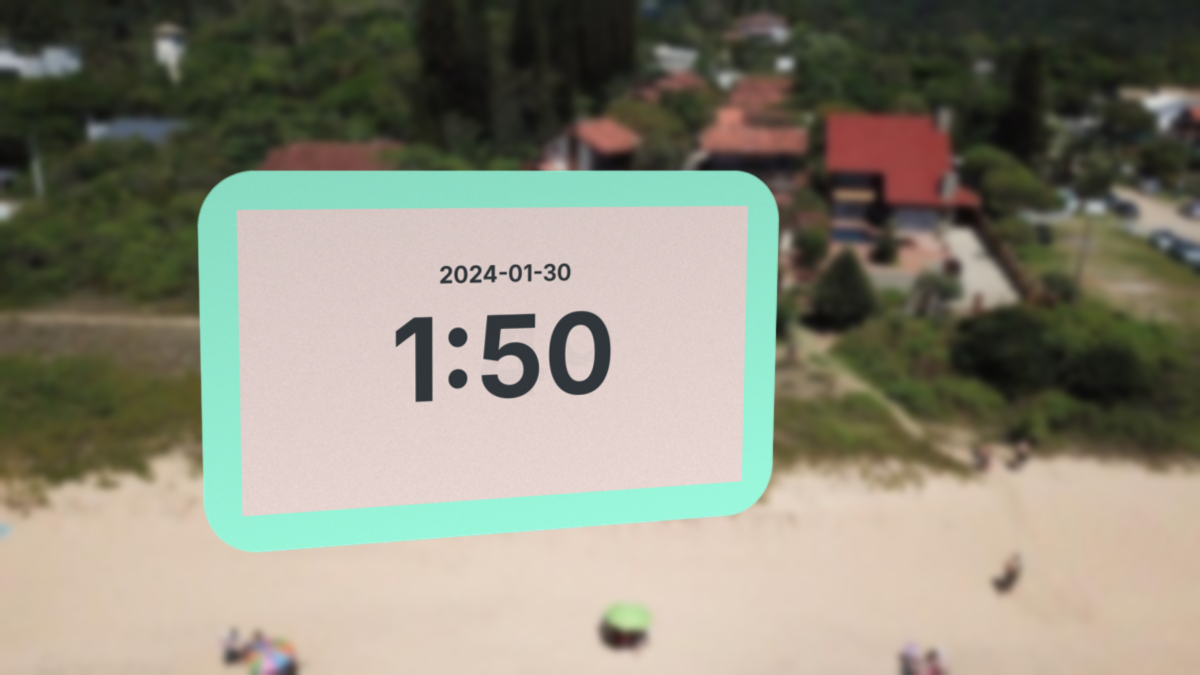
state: 1:50
